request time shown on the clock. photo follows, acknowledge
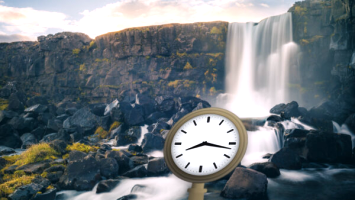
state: 8:17
